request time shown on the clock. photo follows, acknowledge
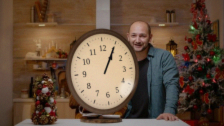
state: 1:05
